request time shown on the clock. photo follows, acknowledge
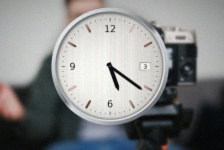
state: 5:21
